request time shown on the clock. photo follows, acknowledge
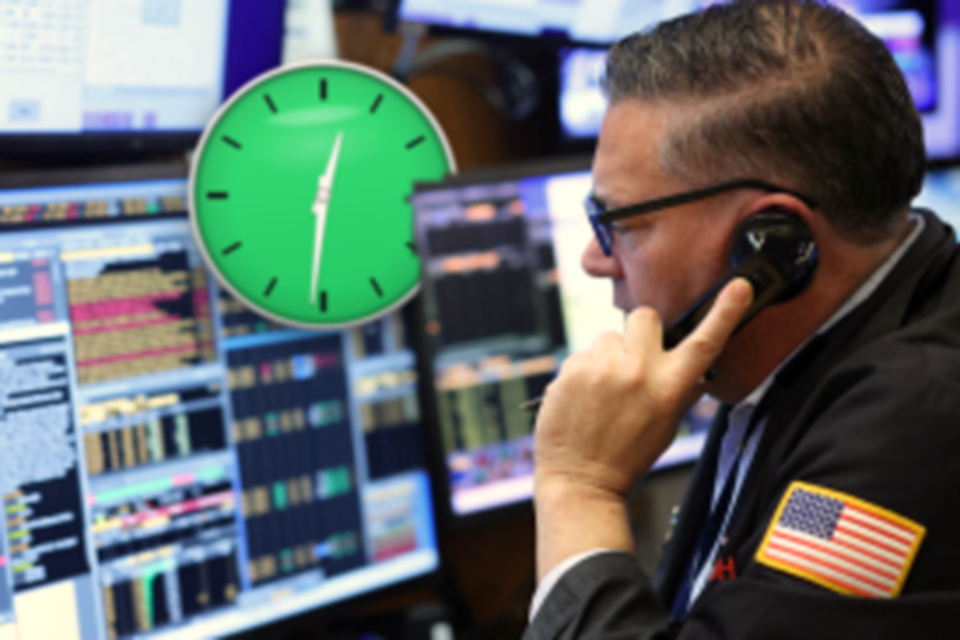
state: 12:31
